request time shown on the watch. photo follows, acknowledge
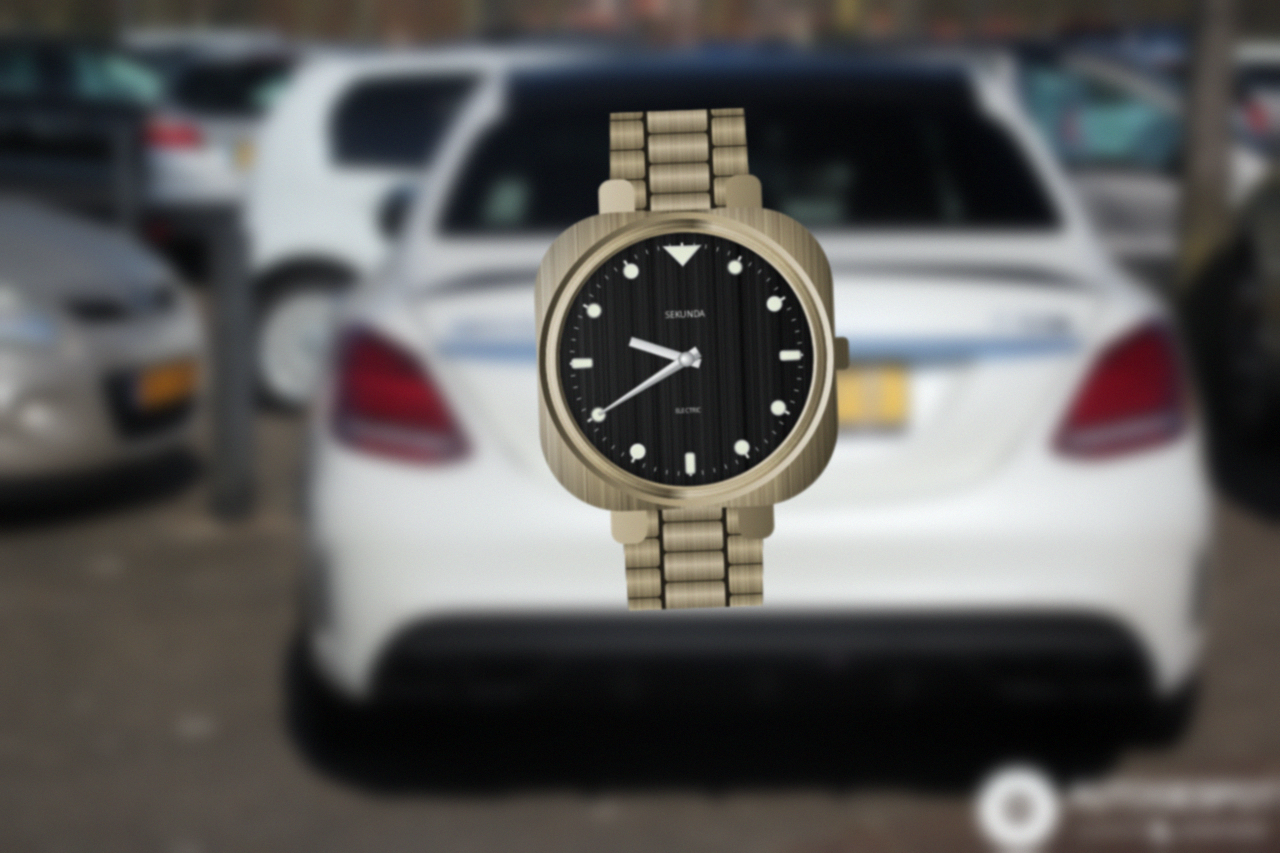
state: 9:40
